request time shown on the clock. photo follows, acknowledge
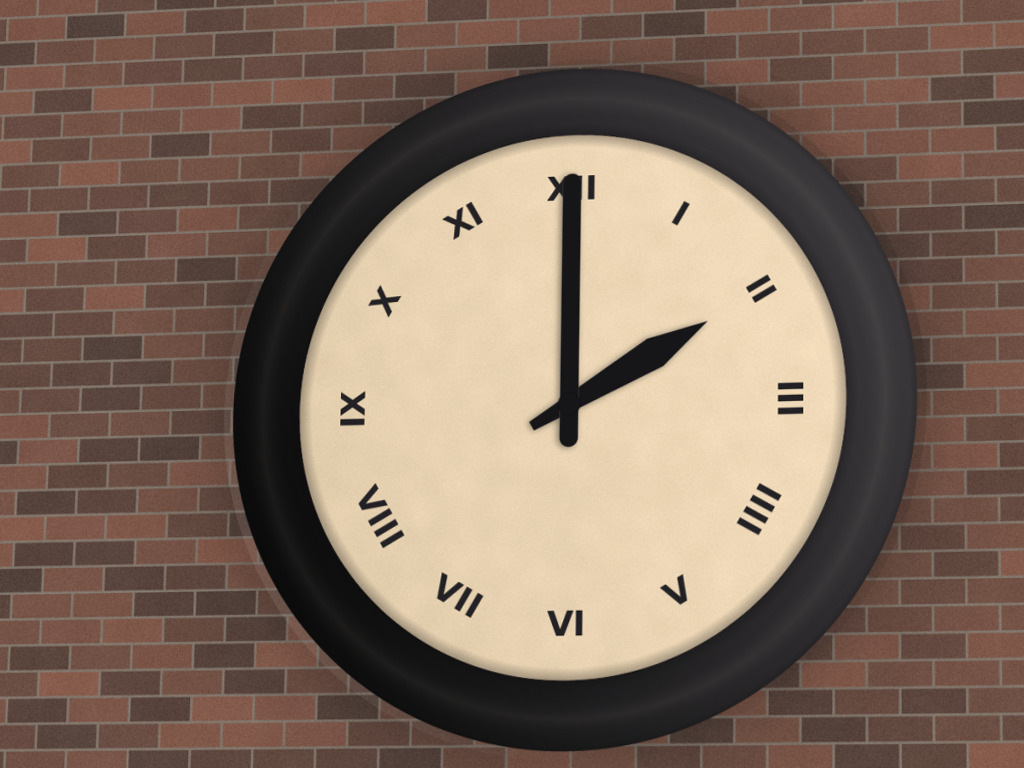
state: 2:00
